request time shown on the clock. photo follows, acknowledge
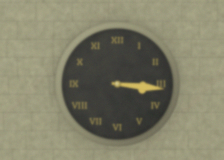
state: 3:16
